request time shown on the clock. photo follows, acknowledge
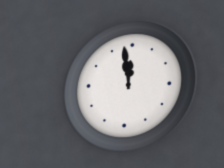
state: 11:58
